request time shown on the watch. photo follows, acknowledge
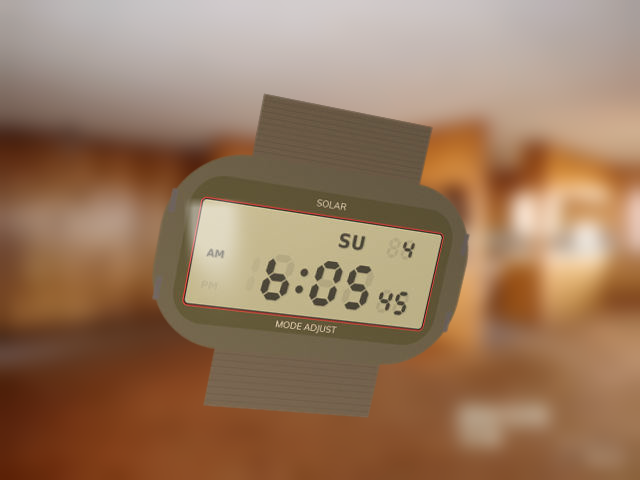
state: 6:05:45
